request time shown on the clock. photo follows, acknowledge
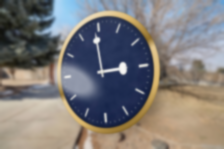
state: 2:59
